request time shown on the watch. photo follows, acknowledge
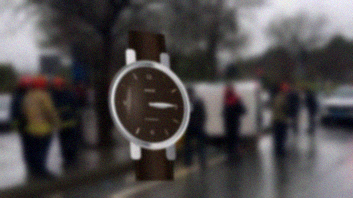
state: 3:15
